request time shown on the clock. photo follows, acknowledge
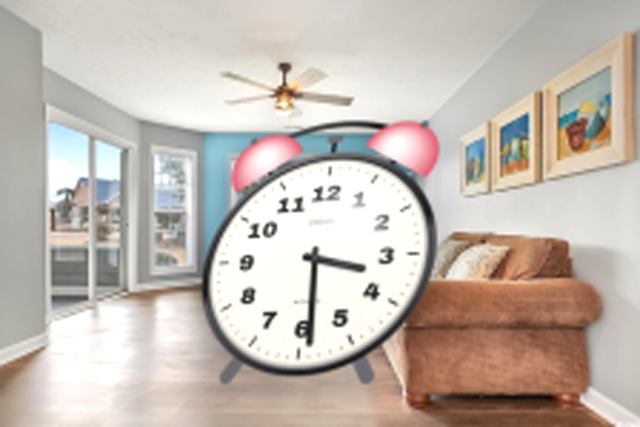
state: 3:29
